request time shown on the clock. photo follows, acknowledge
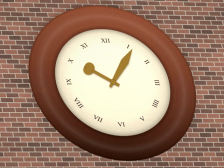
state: 10:06
